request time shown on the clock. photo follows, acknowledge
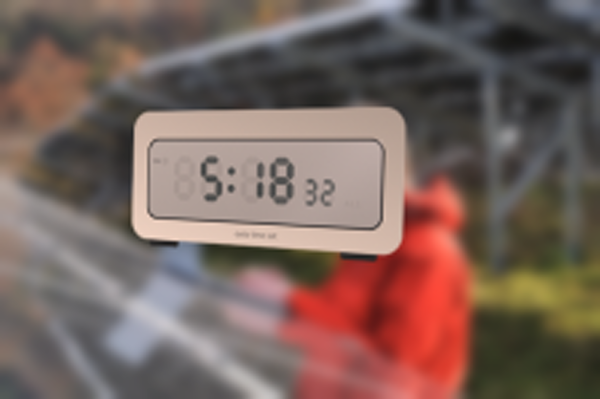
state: 5:18:32
